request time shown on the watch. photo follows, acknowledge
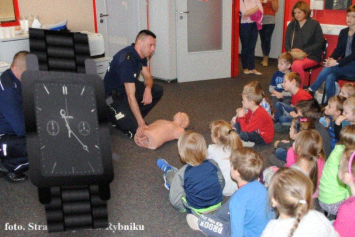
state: 11:23
